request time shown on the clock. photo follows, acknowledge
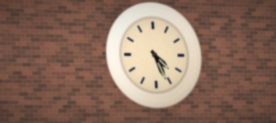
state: 4:26
